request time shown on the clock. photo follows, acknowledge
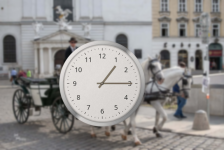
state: 1:15
